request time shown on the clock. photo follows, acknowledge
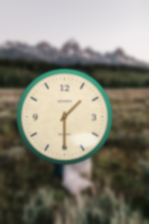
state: 1:30
